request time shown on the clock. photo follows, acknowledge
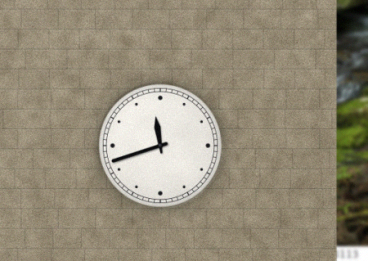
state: 11:42
